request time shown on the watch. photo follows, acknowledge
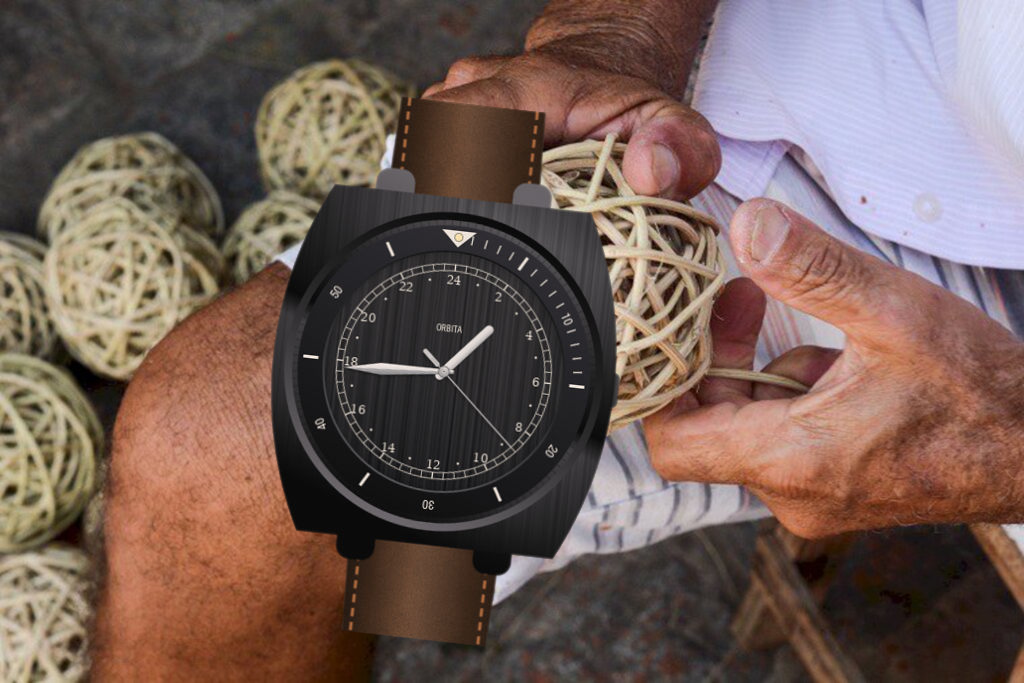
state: 2:44:22
